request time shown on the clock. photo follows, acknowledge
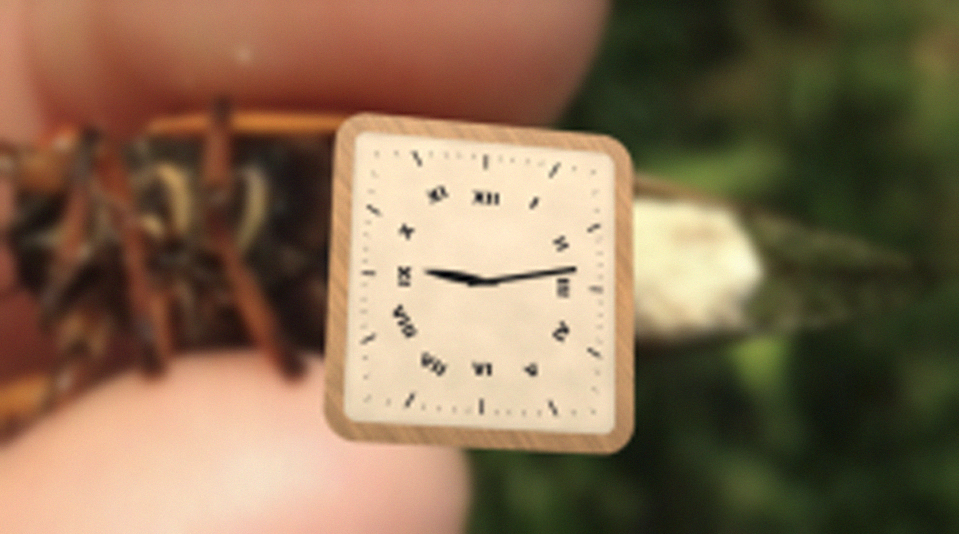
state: 9:13
